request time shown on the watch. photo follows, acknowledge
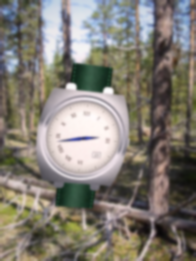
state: 2:43
